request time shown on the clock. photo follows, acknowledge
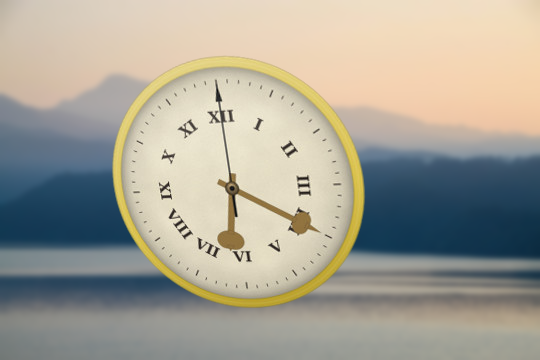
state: 6:20:00
